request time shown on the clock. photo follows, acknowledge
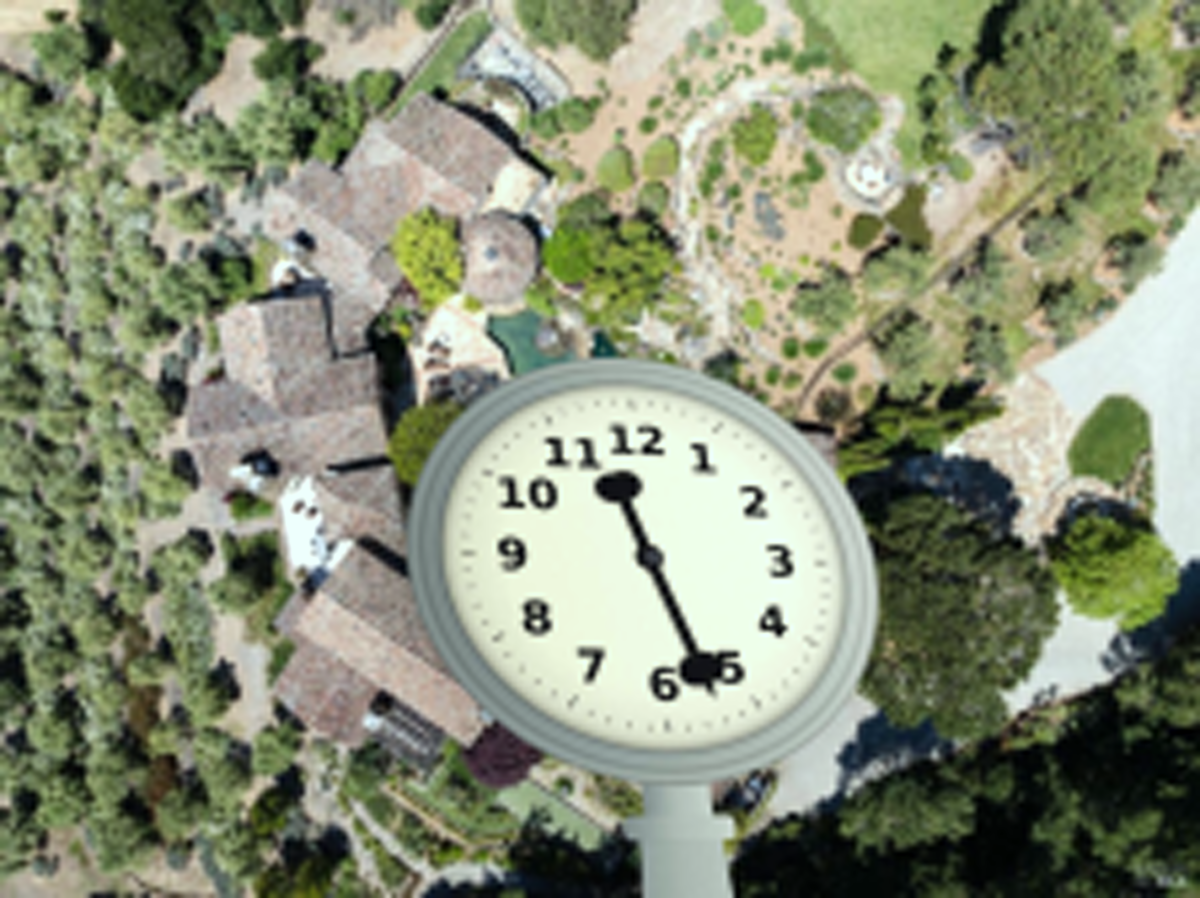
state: 11:27
